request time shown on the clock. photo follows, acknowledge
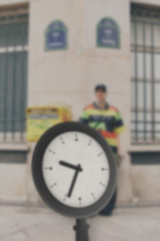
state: 9:34
